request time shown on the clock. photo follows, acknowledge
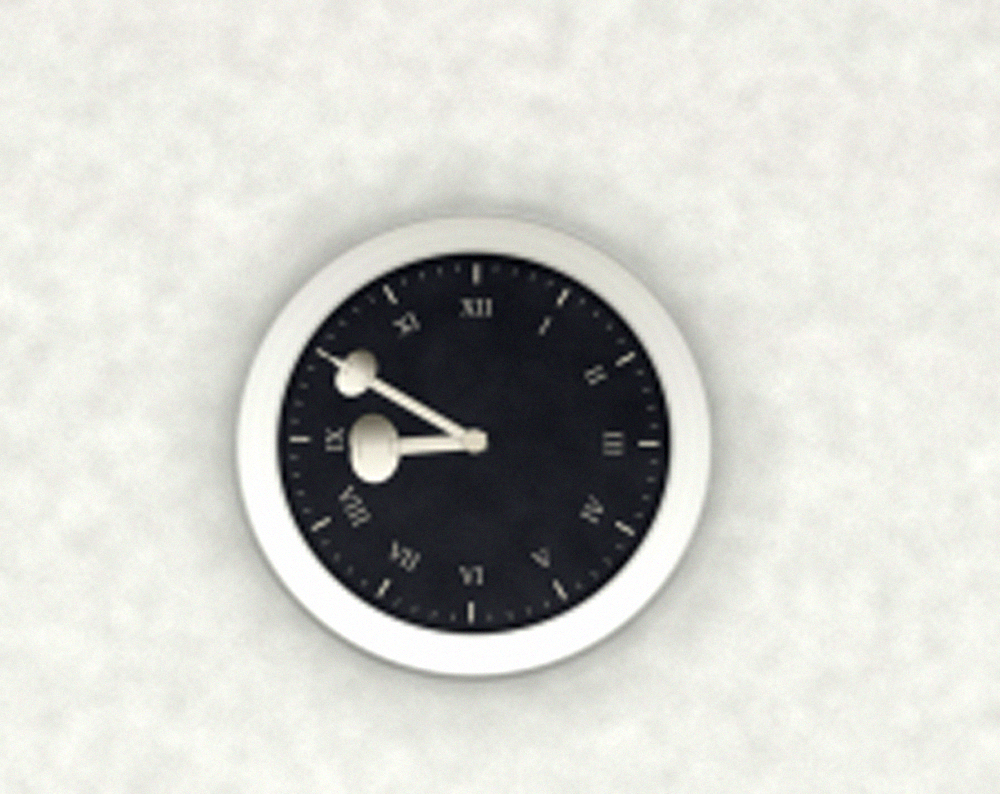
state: 8:50
